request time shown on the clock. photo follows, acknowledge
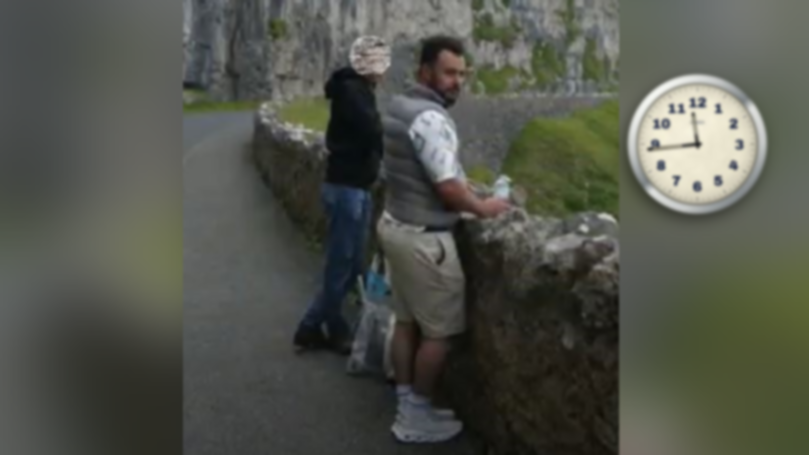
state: 11:44
